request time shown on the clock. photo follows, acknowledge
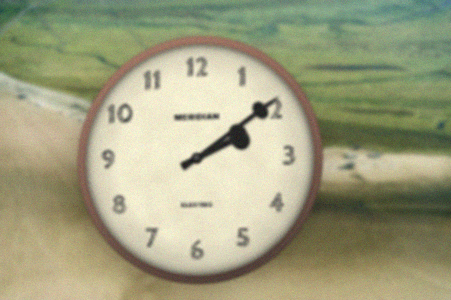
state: 2:09
